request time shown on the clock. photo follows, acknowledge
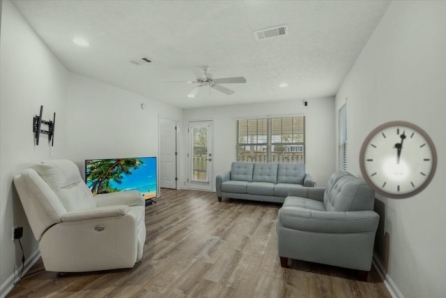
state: 12:02
